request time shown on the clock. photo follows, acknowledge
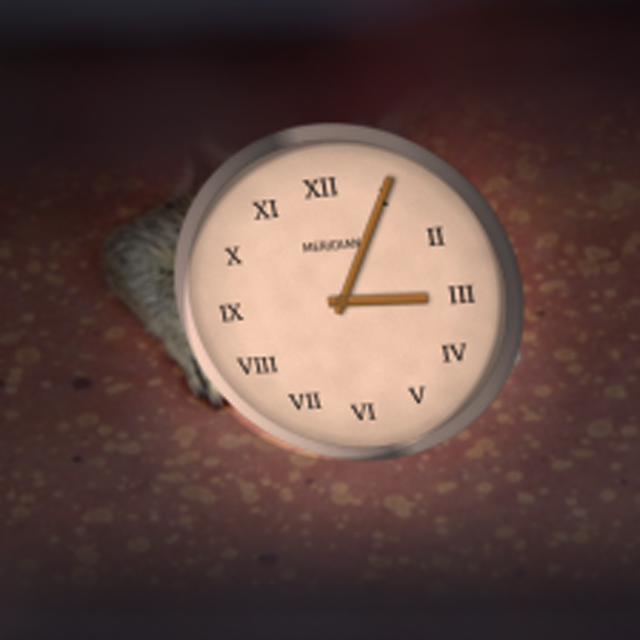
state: 3:05
